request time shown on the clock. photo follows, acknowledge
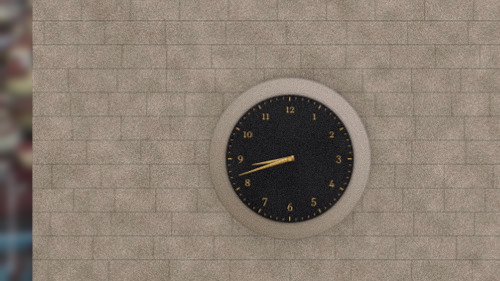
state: 8:42
